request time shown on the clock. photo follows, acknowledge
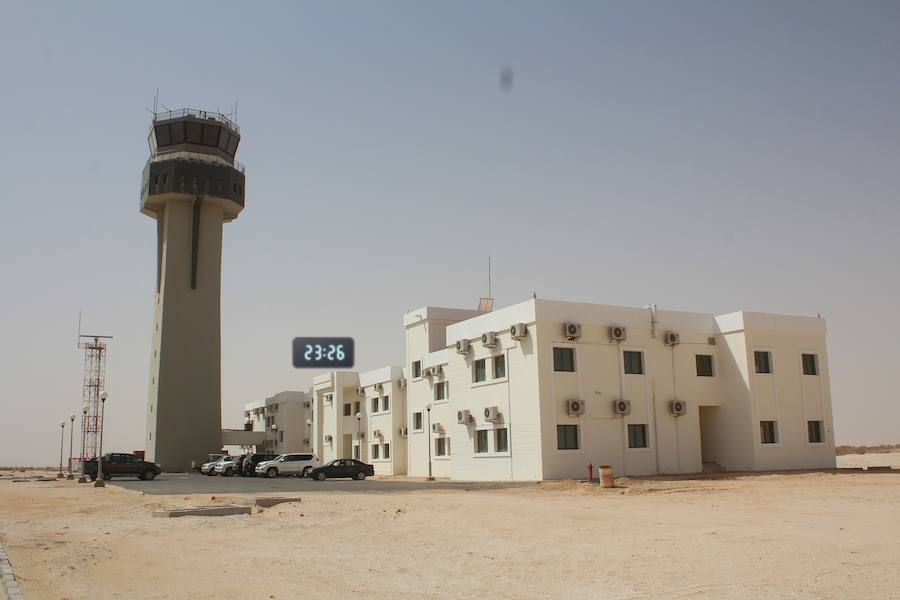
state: 23:26
